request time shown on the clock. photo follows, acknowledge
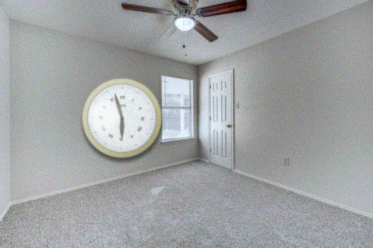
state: 5:57
